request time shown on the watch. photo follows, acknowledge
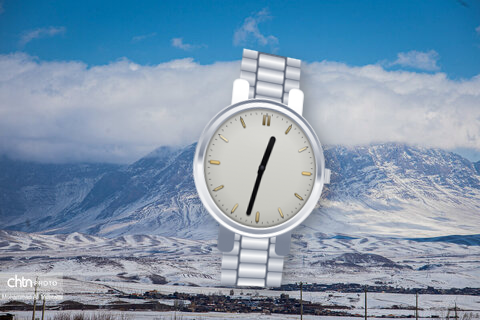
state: 12:32
